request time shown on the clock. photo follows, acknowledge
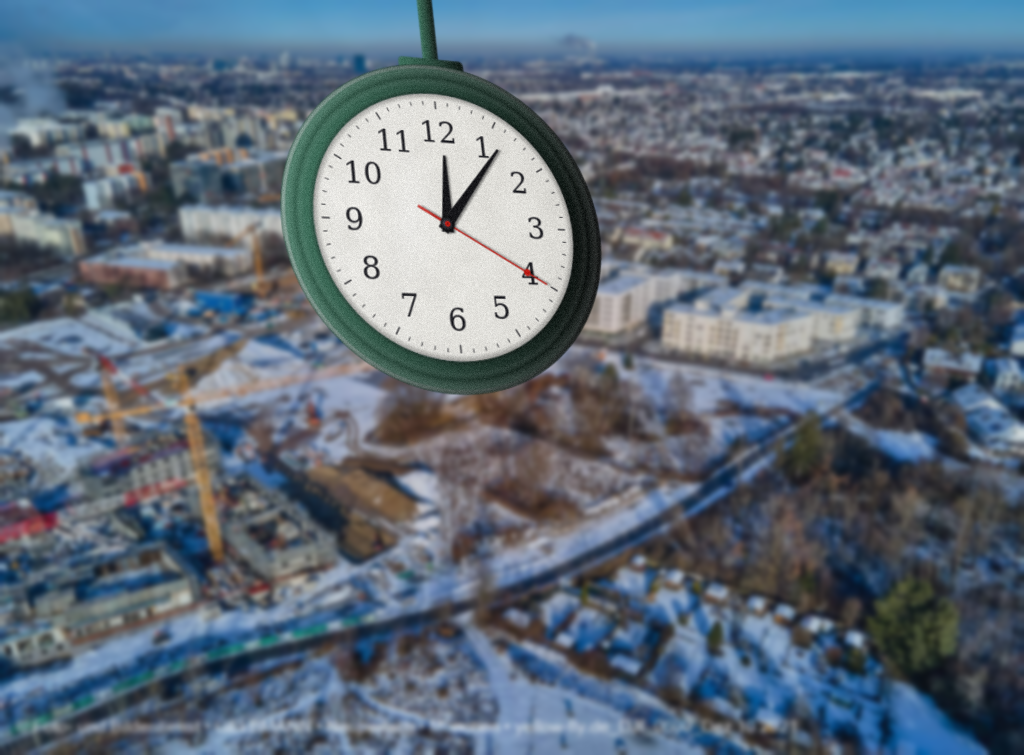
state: 12:06:20
